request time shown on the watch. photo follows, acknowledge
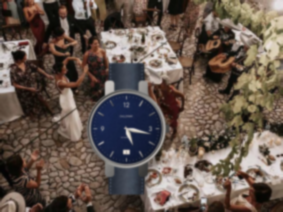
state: 5:17
